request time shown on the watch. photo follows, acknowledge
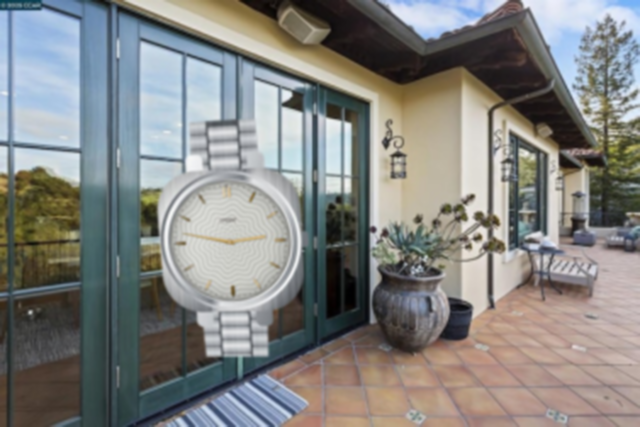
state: 2:47
